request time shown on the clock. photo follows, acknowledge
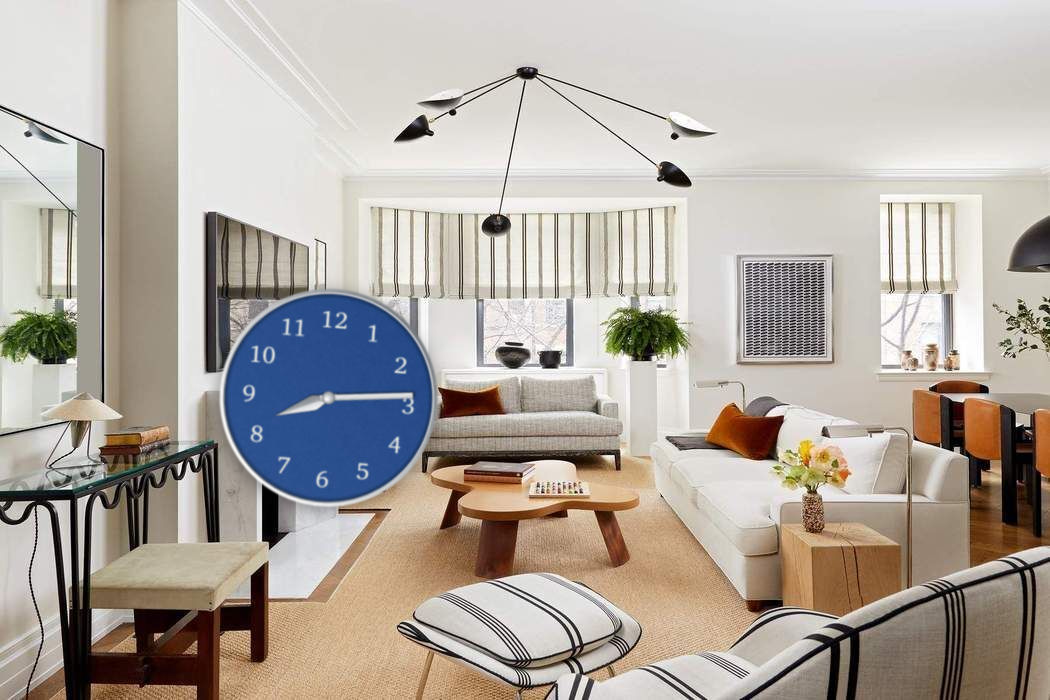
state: 8:14
